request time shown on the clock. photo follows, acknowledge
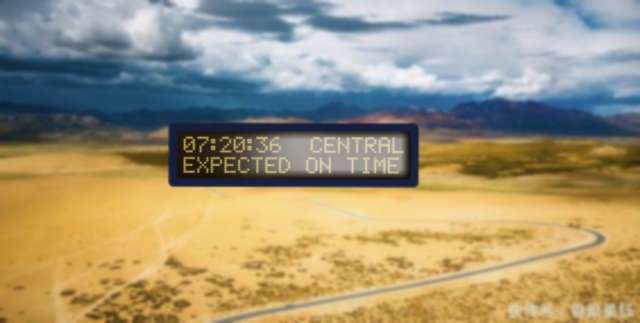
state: 7:20:36
